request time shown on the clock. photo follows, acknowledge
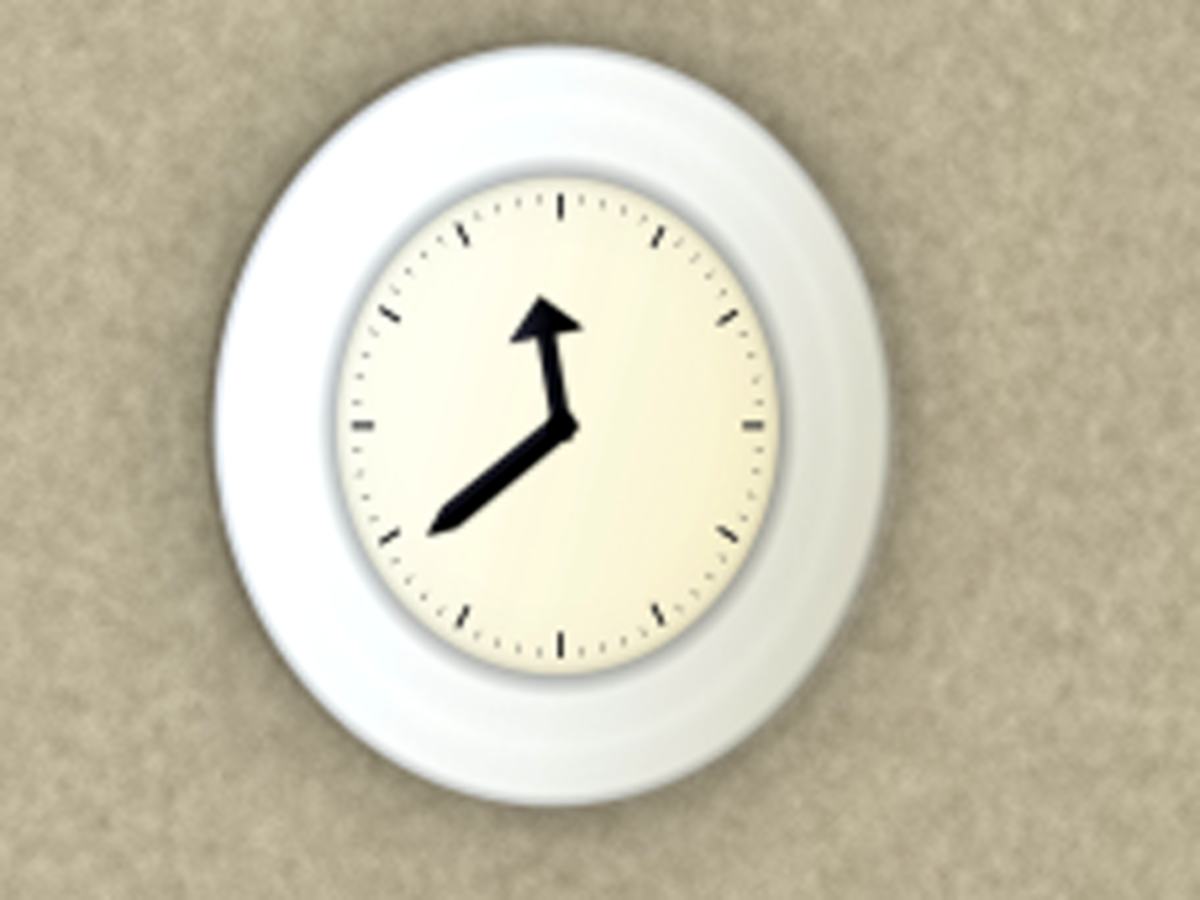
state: 11:39
